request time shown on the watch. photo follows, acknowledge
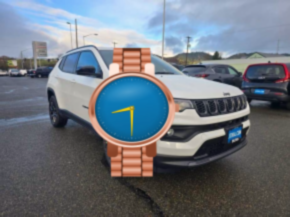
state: 8:30
